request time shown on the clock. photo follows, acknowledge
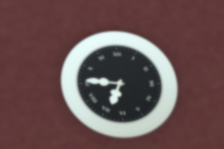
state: 6:46
